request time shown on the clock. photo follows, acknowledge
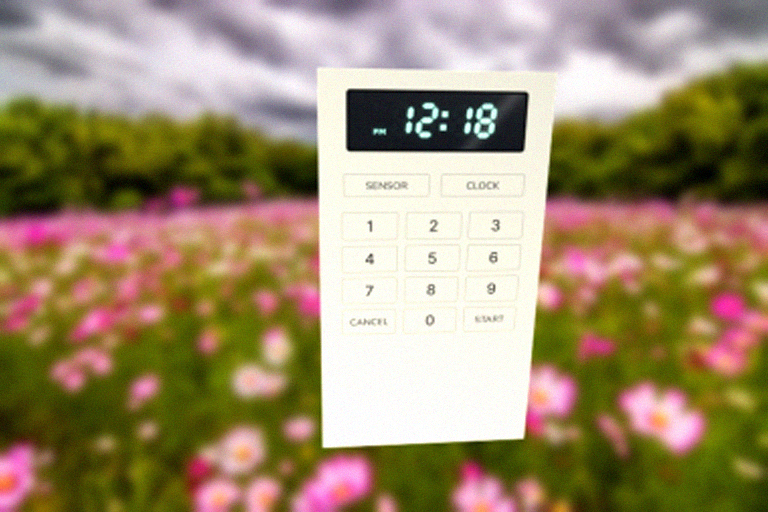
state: 12:18
